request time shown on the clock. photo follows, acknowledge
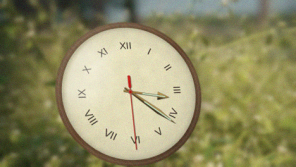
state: 3:21:30
